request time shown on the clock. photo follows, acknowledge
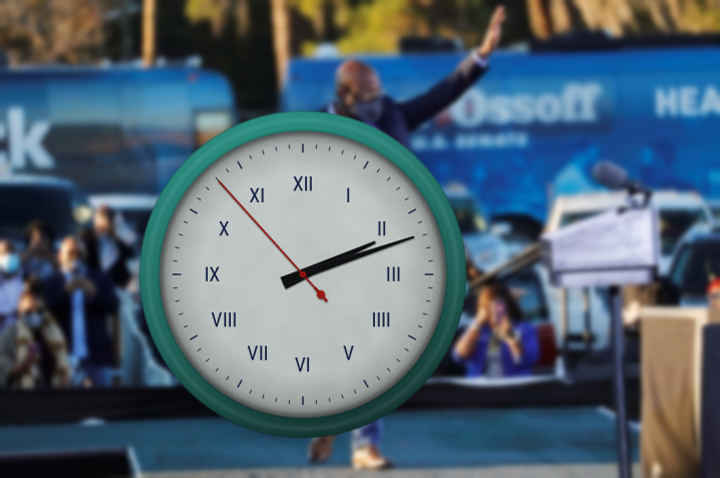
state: 2:11:53
